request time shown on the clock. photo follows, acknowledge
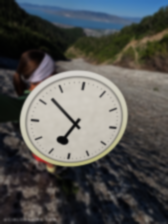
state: 6:52
